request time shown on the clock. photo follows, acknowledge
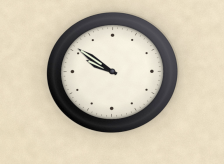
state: 9:51
